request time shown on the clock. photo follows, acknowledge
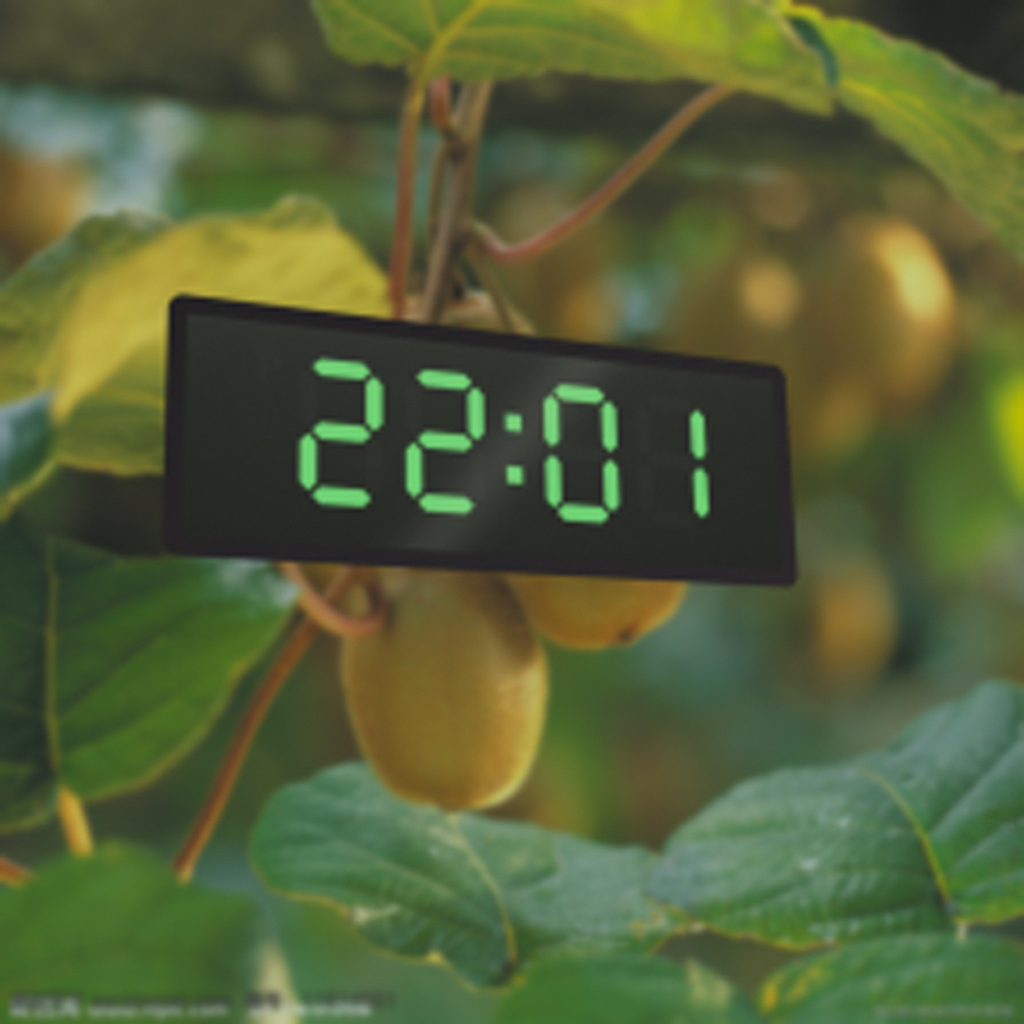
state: 22:01
